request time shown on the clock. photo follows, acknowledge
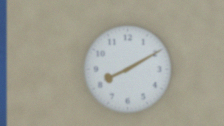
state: 8:10
